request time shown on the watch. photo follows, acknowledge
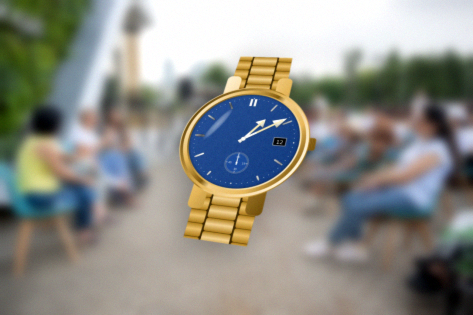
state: 1:09
